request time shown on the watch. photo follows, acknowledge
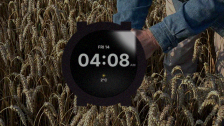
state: 4:08
